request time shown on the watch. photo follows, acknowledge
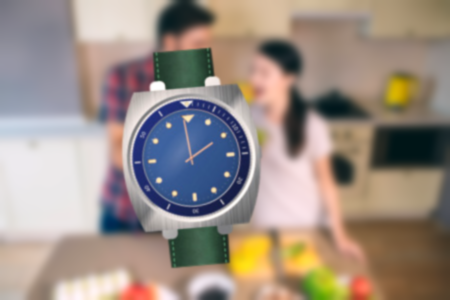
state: 1:59
